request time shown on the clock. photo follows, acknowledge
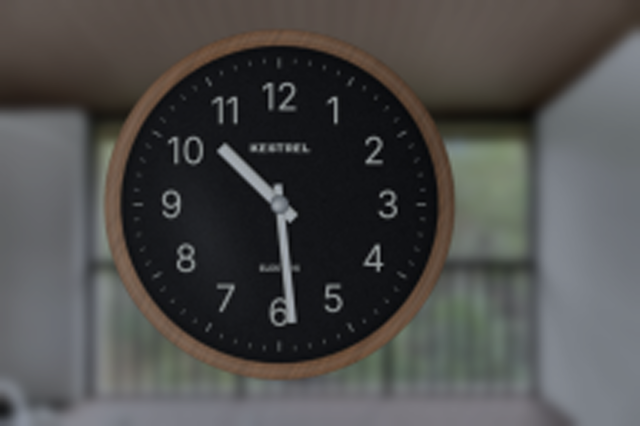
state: 10:29
